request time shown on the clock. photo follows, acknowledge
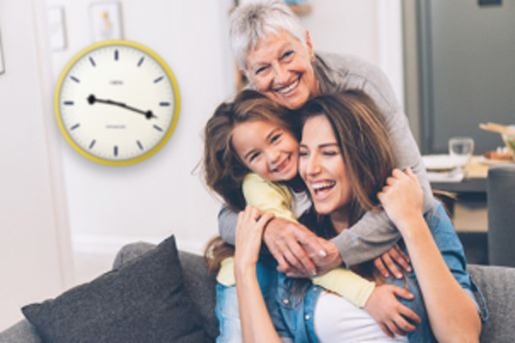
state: 9:18
